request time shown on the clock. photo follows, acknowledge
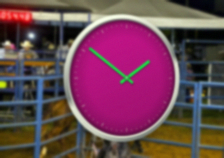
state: 1:51
